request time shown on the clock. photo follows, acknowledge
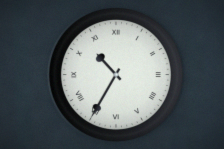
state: 10:35
